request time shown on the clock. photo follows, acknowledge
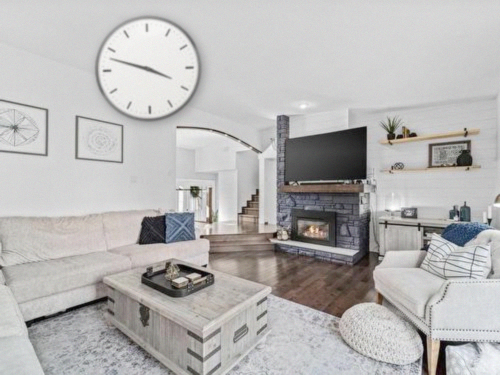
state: 3:48
